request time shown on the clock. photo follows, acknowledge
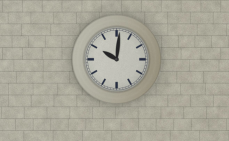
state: 10:01
